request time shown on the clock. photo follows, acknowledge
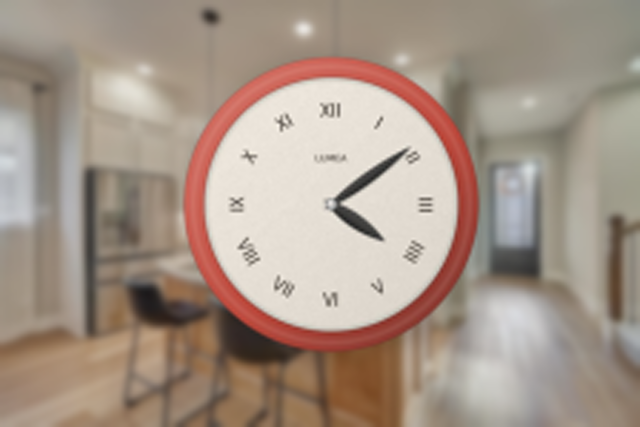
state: 4:09
